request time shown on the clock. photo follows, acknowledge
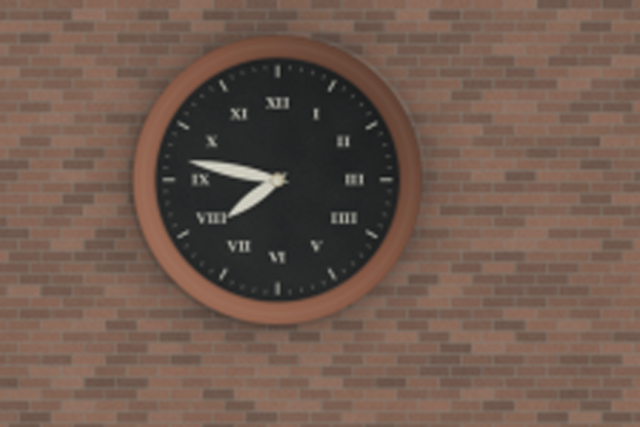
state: 7:47
